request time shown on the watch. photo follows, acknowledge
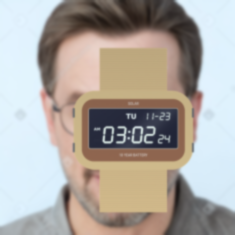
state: 3:02
